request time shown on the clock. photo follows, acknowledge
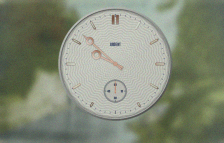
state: 9:52
